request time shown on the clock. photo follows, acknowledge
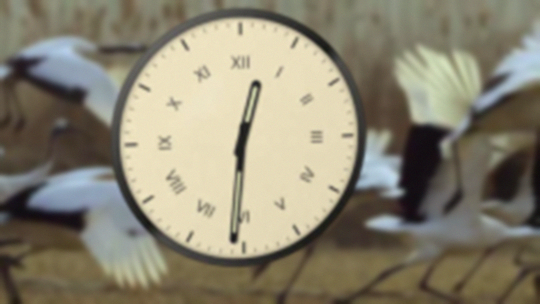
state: 12:31
